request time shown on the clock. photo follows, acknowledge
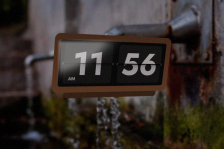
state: 11:56
